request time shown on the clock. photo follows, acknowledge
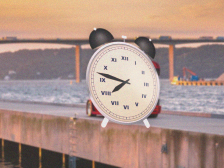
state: 7:47
